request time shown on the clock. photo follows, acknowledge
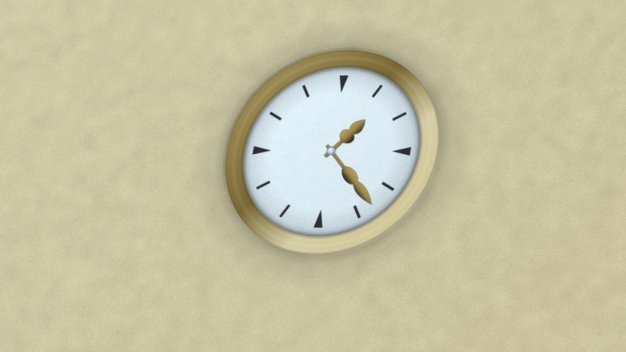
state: 1:23
